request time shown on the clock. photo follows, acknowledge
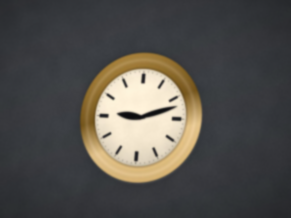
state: 9:12
